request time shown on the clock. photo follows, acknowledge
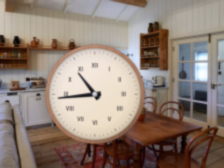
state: 10:44
